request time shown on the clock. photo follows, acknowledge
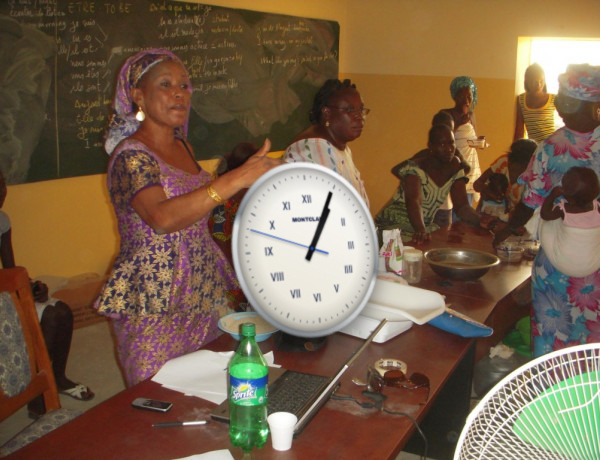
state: 1:04:48
